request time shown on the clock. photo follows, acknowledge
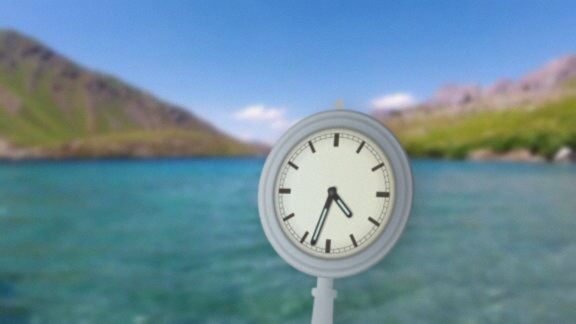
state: 4:33
